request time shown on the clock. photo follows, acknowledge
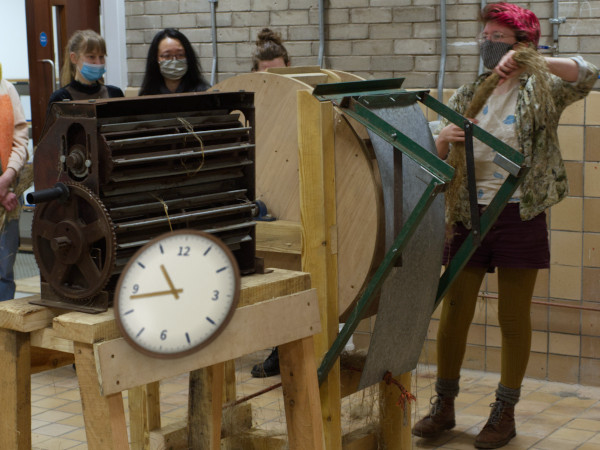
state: 10:43
